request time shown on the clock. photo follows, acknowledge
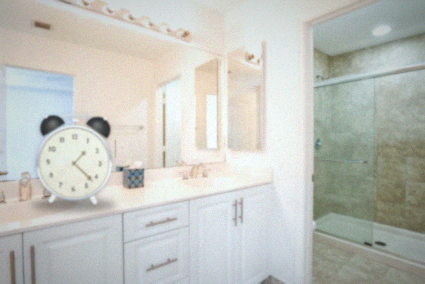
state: 1:22
